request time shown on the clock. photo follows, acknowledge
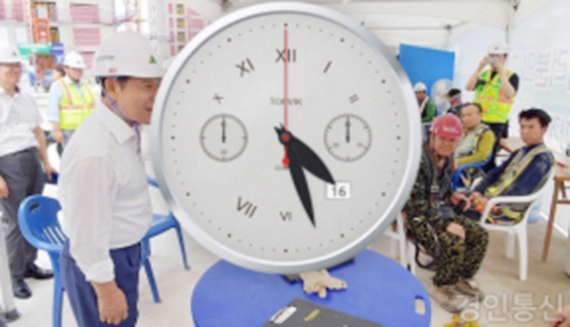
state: 4:27
